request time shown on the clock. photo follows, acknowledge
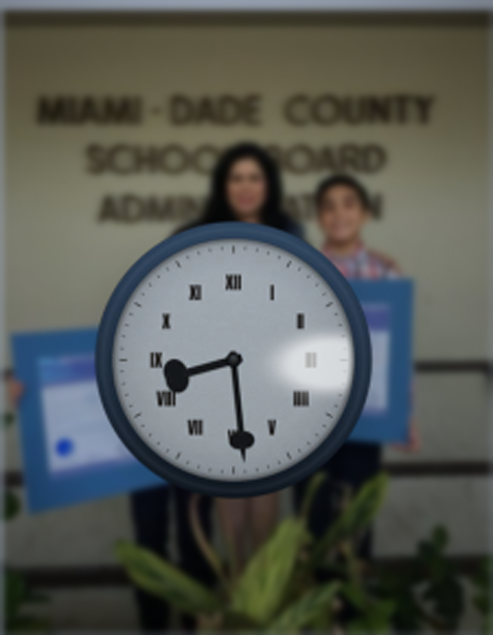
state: 8:29
